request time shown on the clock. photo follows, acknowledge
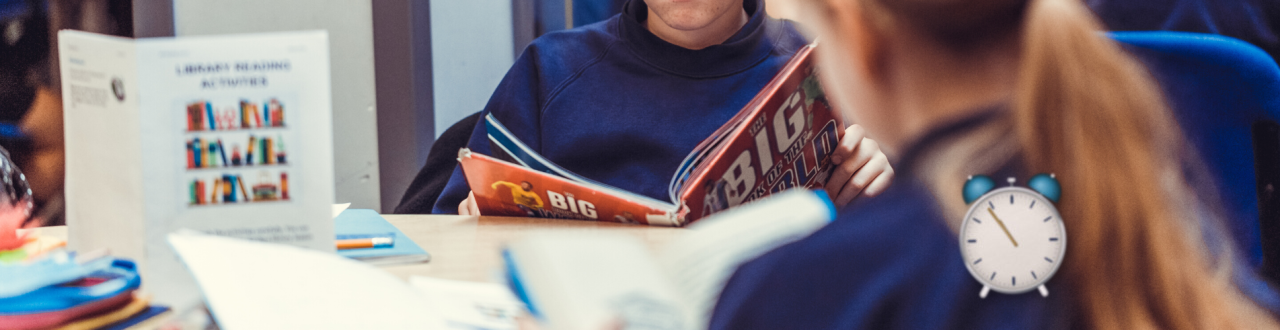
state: 10:54
